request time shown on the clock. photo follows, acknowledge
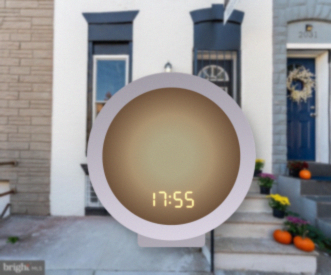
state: 17:55
